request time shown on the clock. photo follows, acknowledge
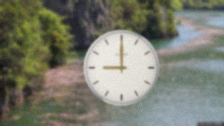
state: 9:00
